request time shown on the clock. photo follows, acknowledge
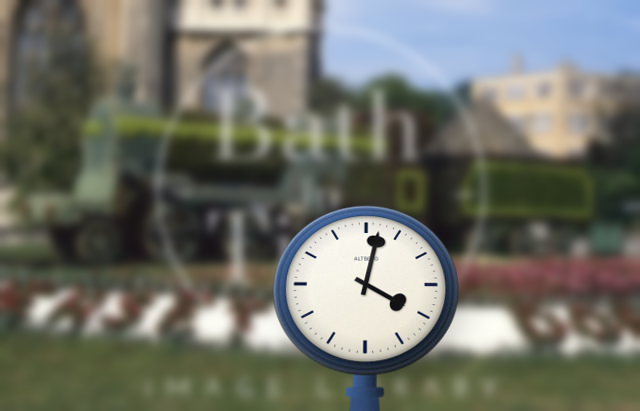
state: 4:02
